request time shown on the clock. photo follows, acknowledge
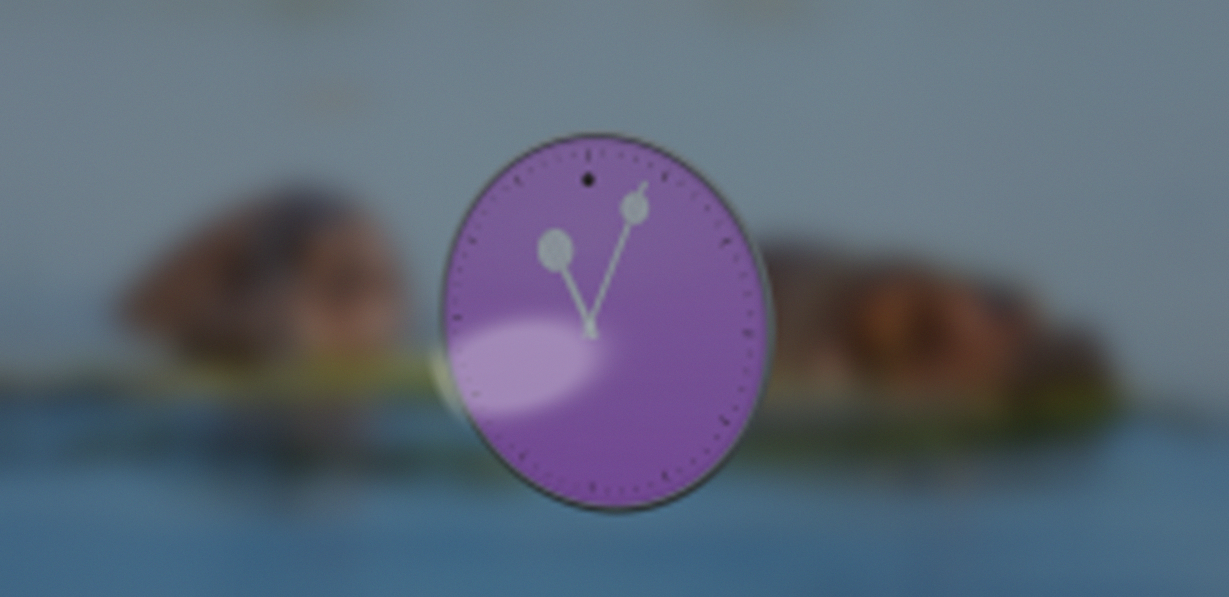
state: 11:04
